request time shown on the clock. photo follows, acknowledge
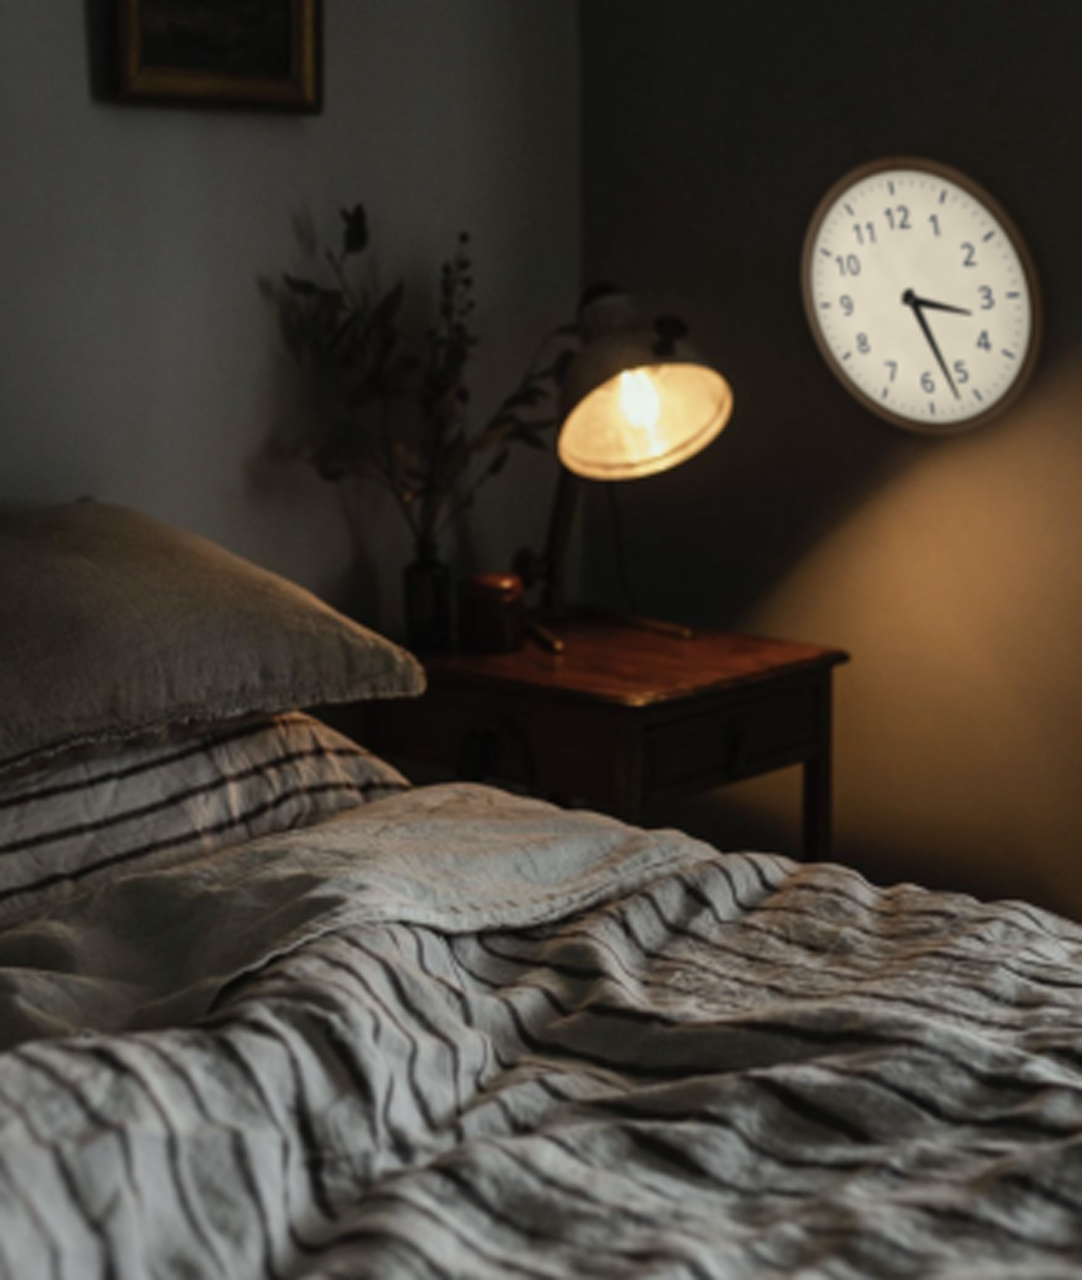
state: 3:27
